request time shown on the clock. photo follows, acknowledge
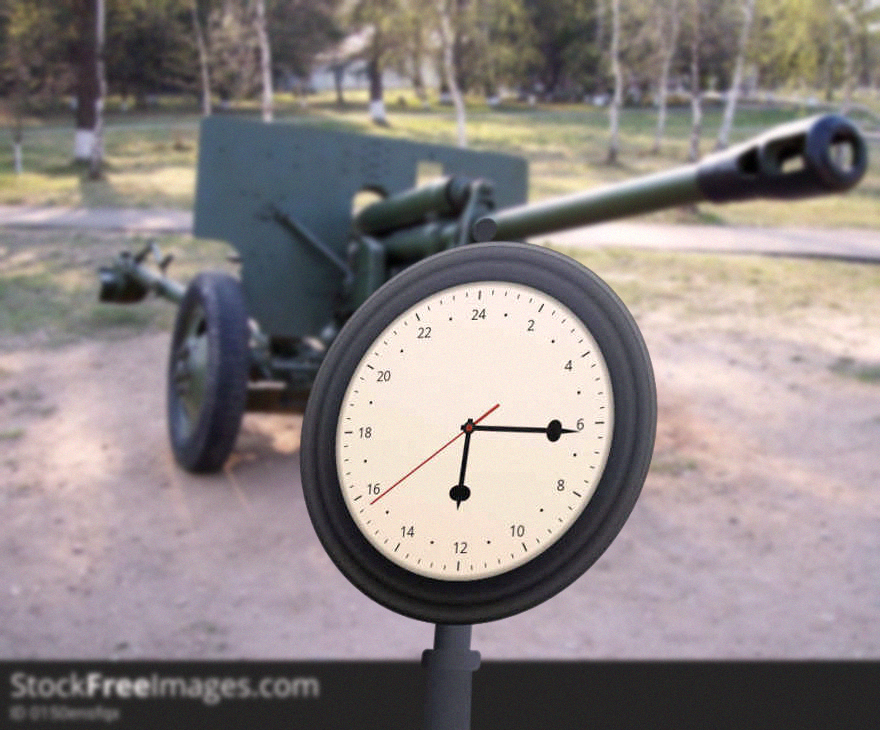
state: 12:15:39
